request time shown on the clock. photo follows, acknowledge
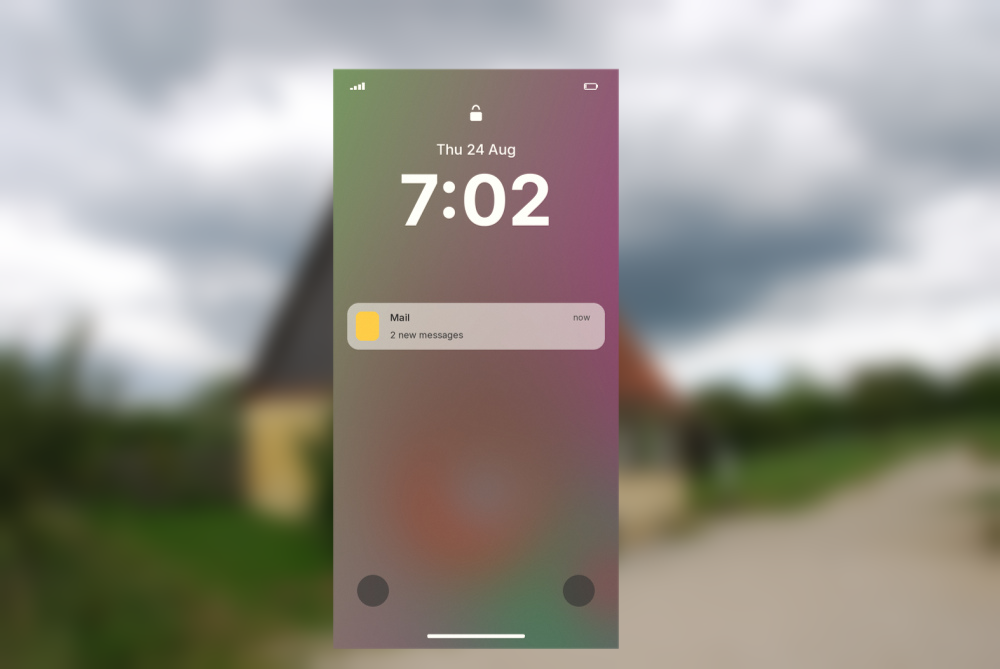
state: 7:02
